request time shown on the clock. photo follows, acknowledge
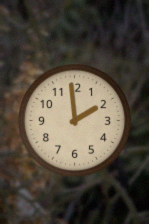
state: 1:59
